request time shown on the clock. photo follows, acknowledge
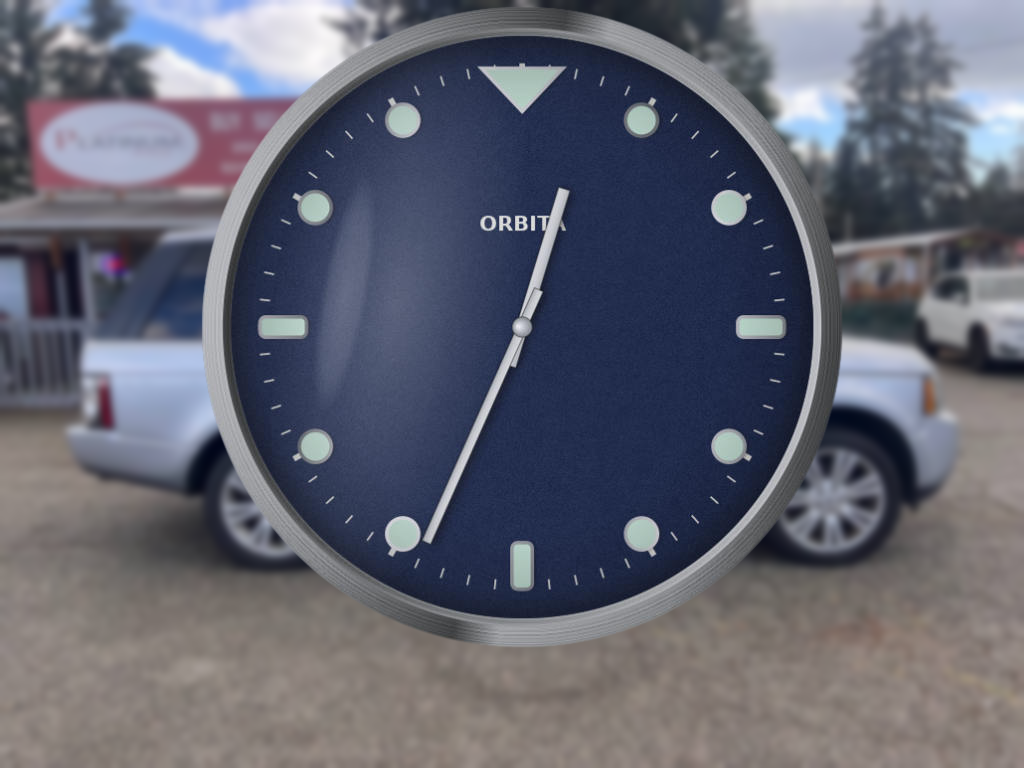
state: 12:34
